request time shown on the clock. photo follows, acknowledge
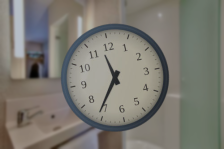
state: 11:36
